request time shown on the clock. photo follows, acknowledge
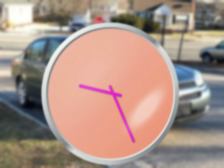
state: 9:26
